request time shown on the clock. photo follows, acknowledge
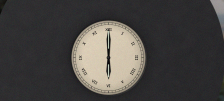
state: 6:00
